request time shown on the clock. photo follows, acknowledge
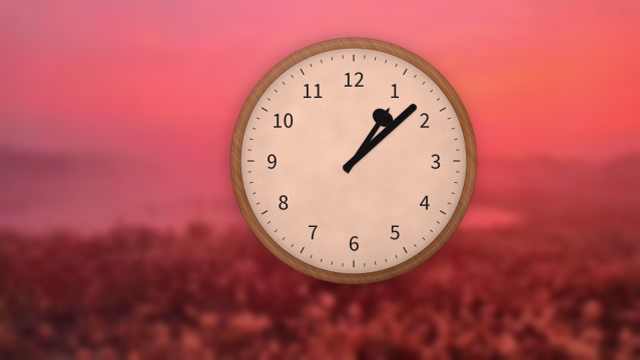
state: 1:08
